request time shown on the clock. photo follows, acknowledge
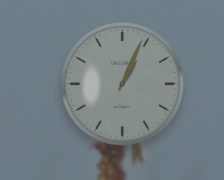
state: 1:04
